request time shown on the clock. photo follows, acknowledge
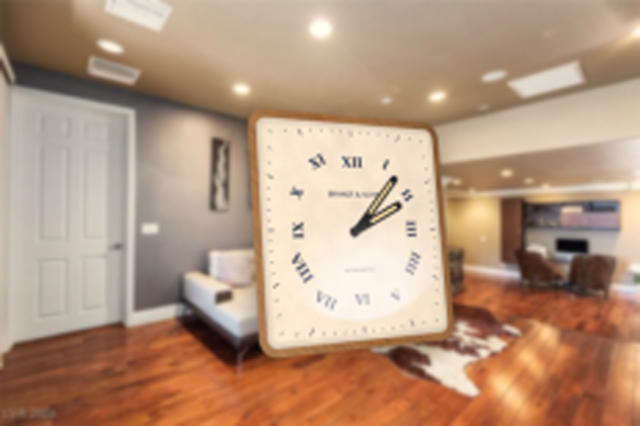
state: 2:07
